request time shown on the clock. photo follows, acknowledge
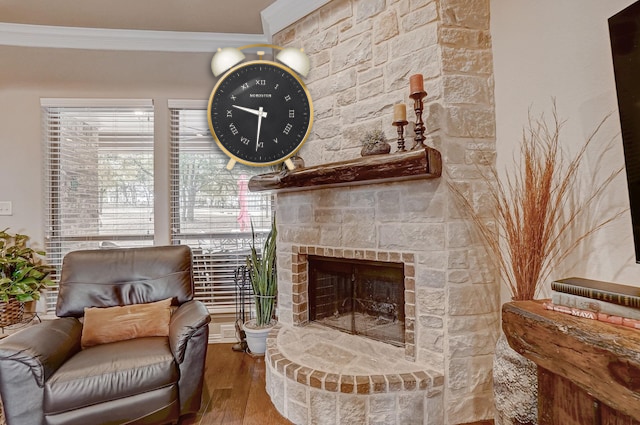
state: 9:31
